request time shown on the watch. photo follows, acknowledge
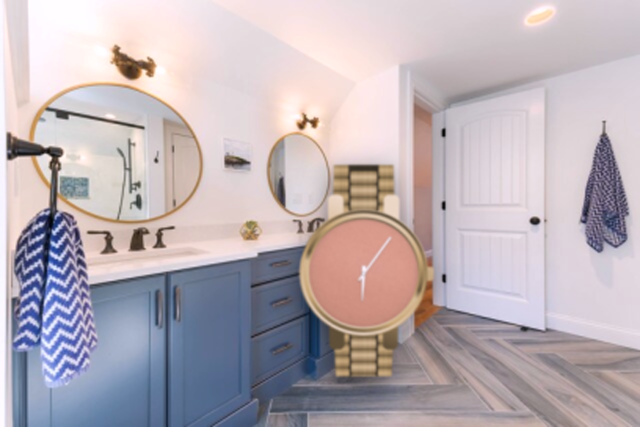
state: 6:06
